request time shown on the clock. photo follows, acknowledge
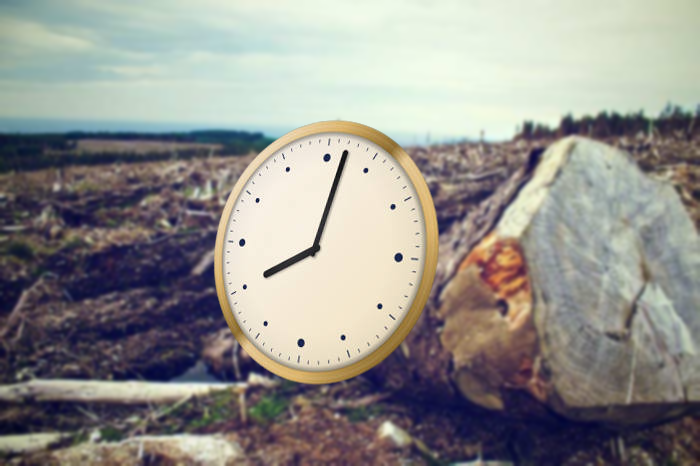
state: 8:02
